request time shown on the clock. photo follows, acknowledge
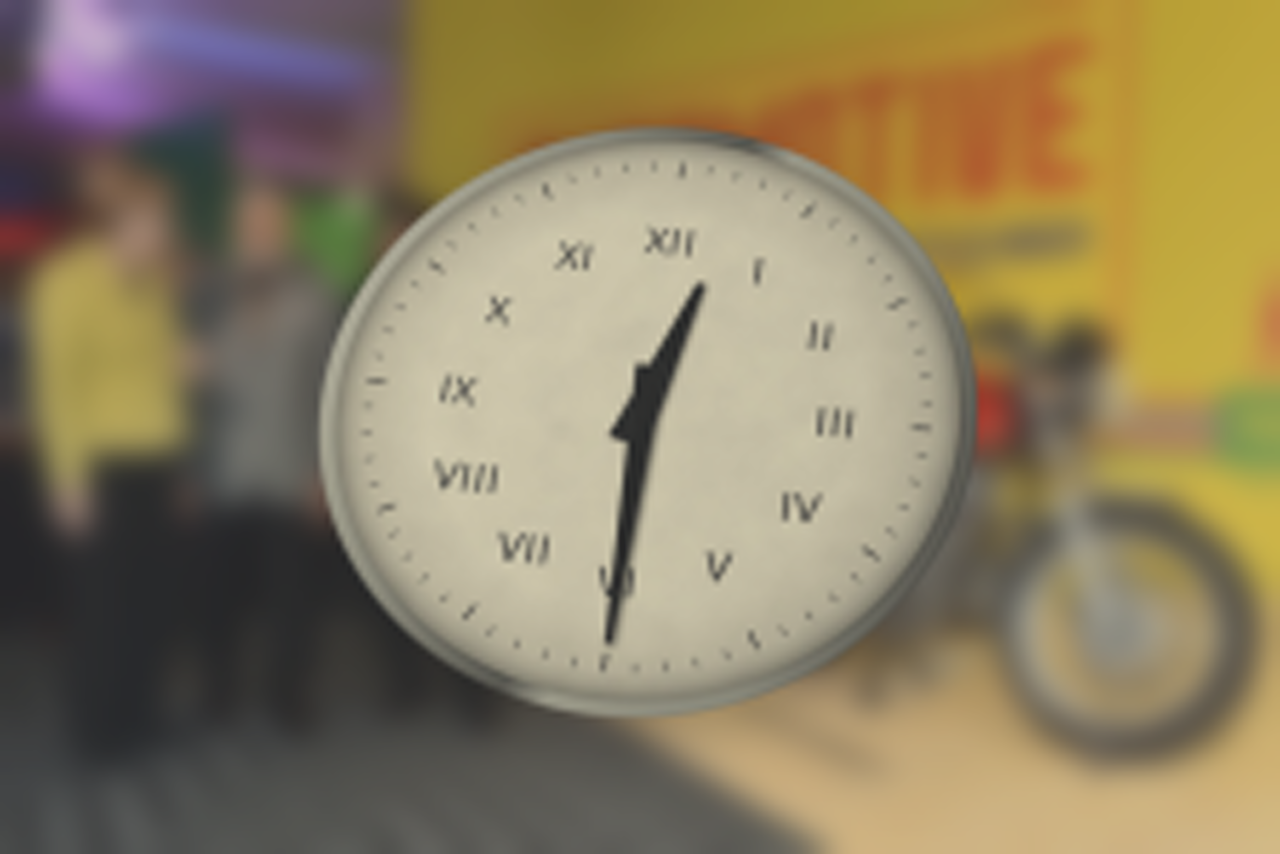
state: 12:30
